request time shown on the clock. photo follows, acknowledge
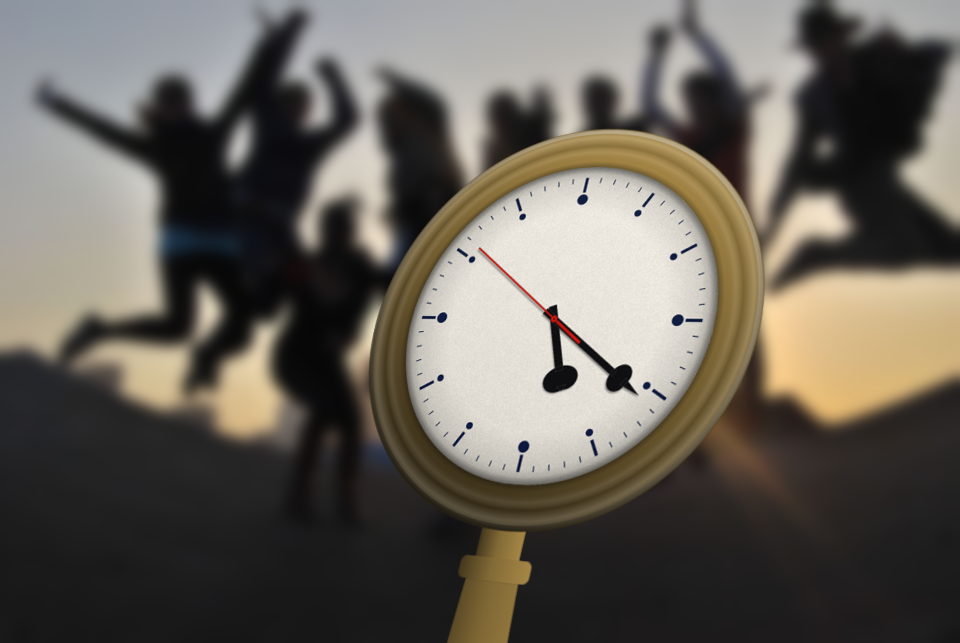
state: 5:20:51
